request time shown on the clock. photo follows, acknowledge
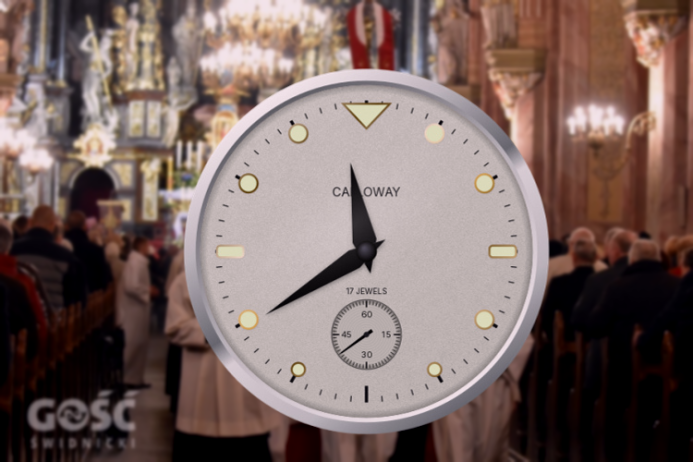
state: 11:39:39
